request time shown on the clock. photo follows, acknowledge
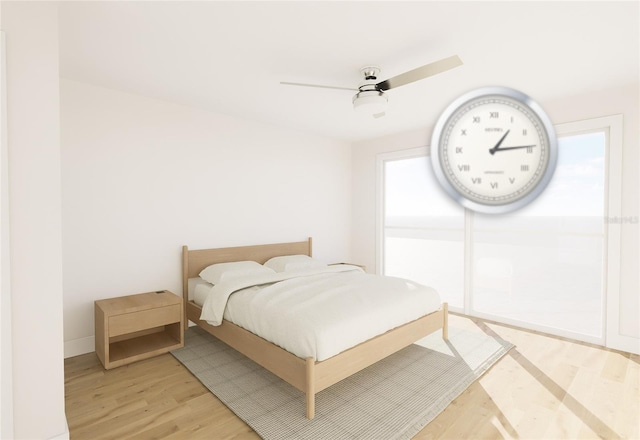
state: 1:14
